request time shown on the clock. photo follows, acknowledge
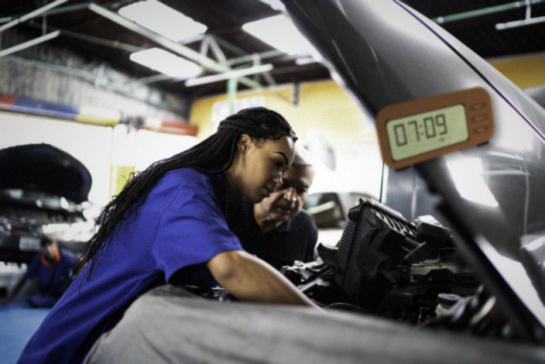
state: 7:09
